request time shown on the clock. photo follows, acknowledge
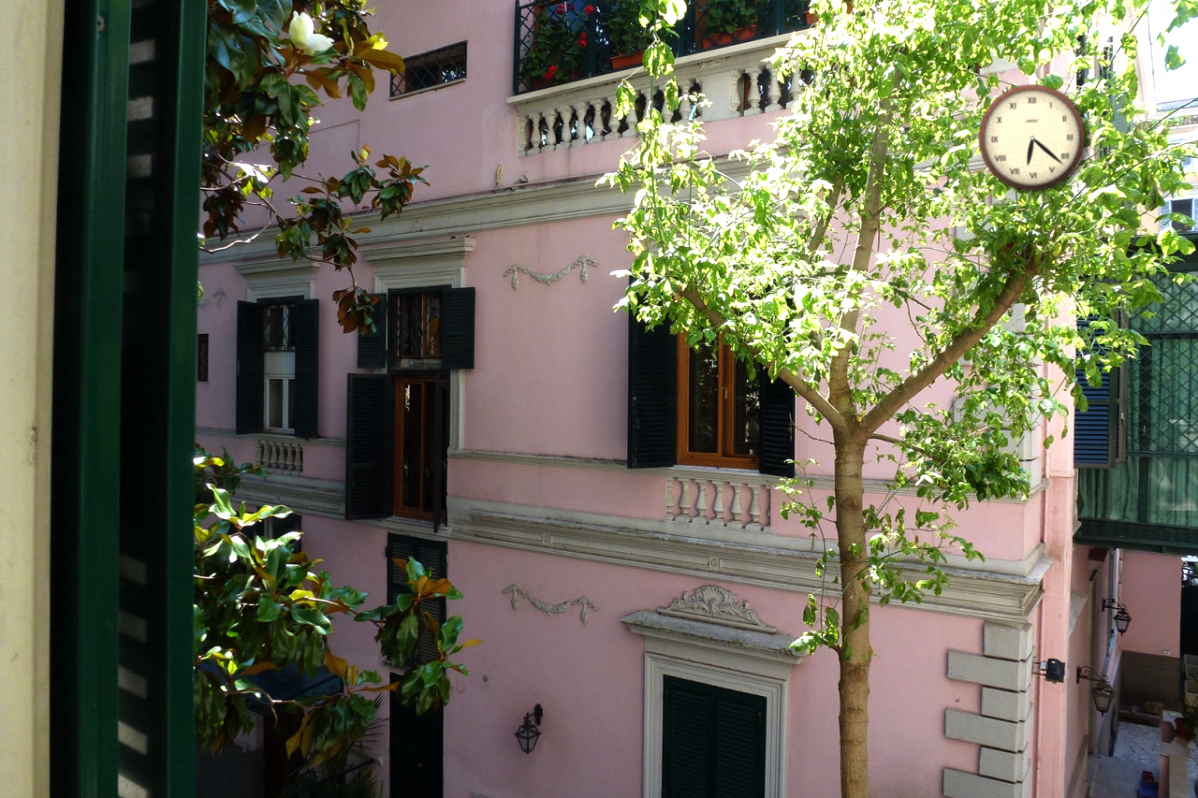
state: 6:22
